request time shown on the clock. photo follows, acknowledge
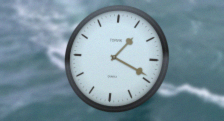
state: 1:19
